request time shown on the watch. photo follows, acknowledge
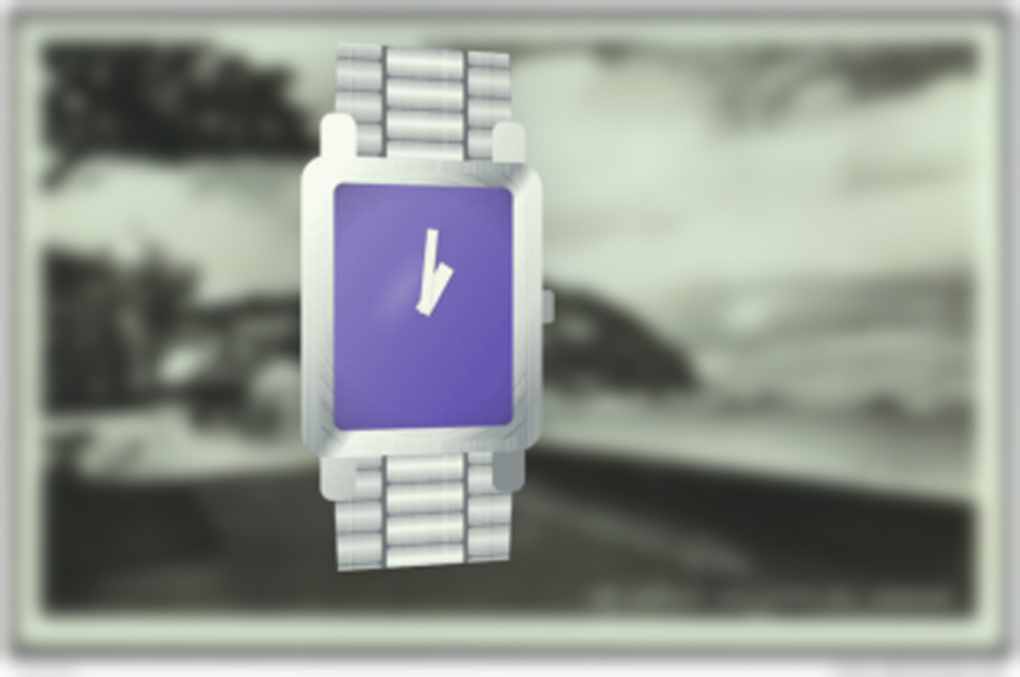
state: 1:01
